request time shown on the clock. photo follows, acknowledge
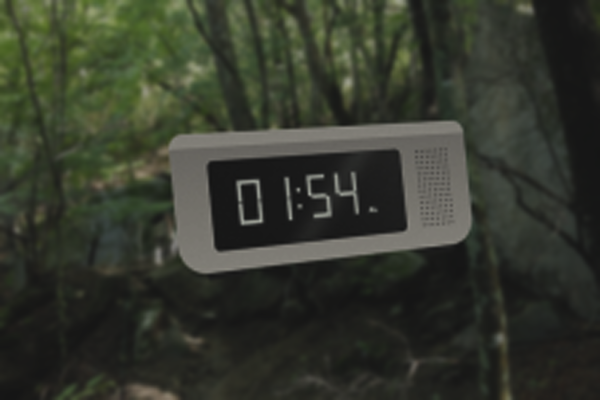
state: 1:54
